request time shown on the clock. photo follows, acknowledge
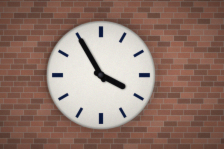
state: 3:55
